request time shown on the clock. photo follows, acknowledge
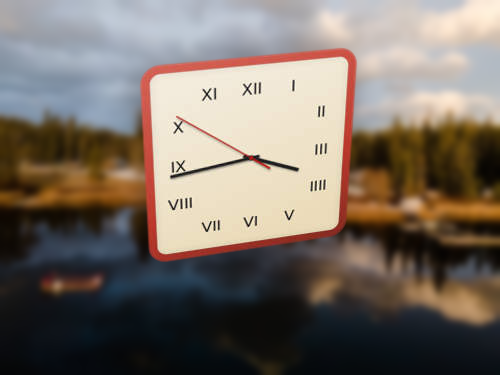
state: 3:43:51
